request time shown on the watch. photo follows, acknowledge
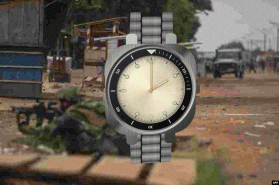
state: 2:00
